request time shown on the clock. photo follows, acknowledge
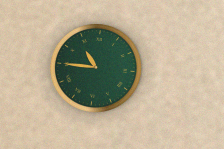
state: 10:45
